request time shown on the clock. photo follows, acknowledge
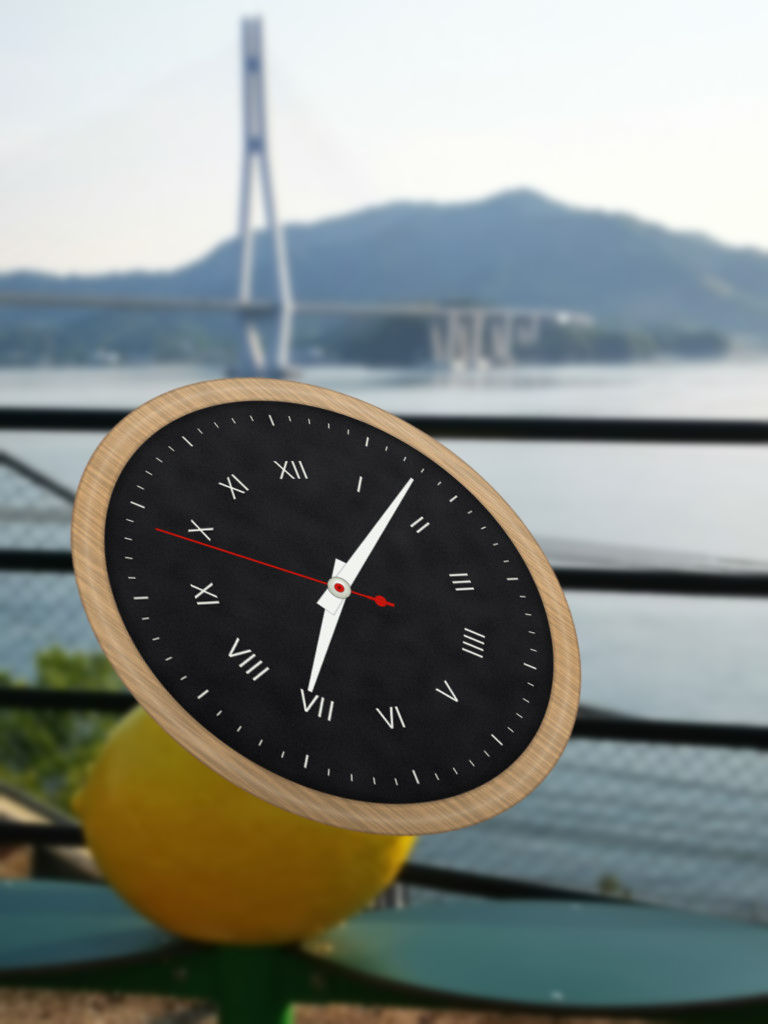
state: 7:07:49
